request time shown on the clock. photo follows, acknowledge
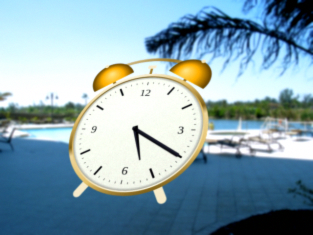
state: 5:20
